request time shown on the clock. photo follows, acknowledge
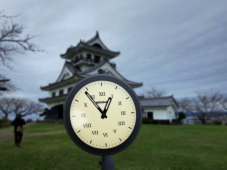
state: 12:54
